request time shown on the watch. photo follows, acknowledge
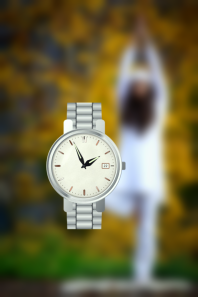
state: 1:56
